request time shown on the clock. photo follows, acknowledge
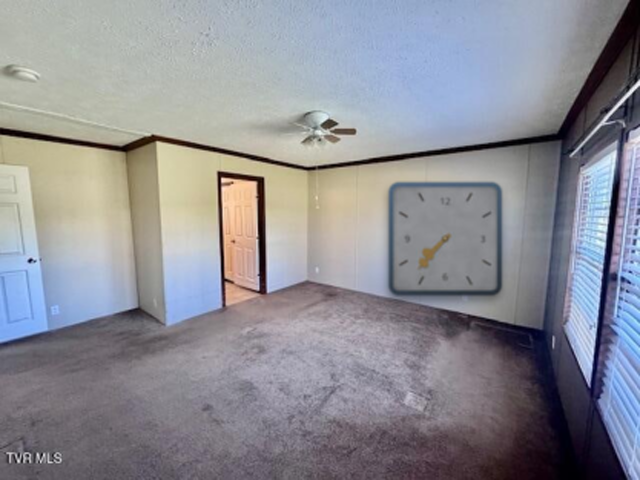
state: 7:37
